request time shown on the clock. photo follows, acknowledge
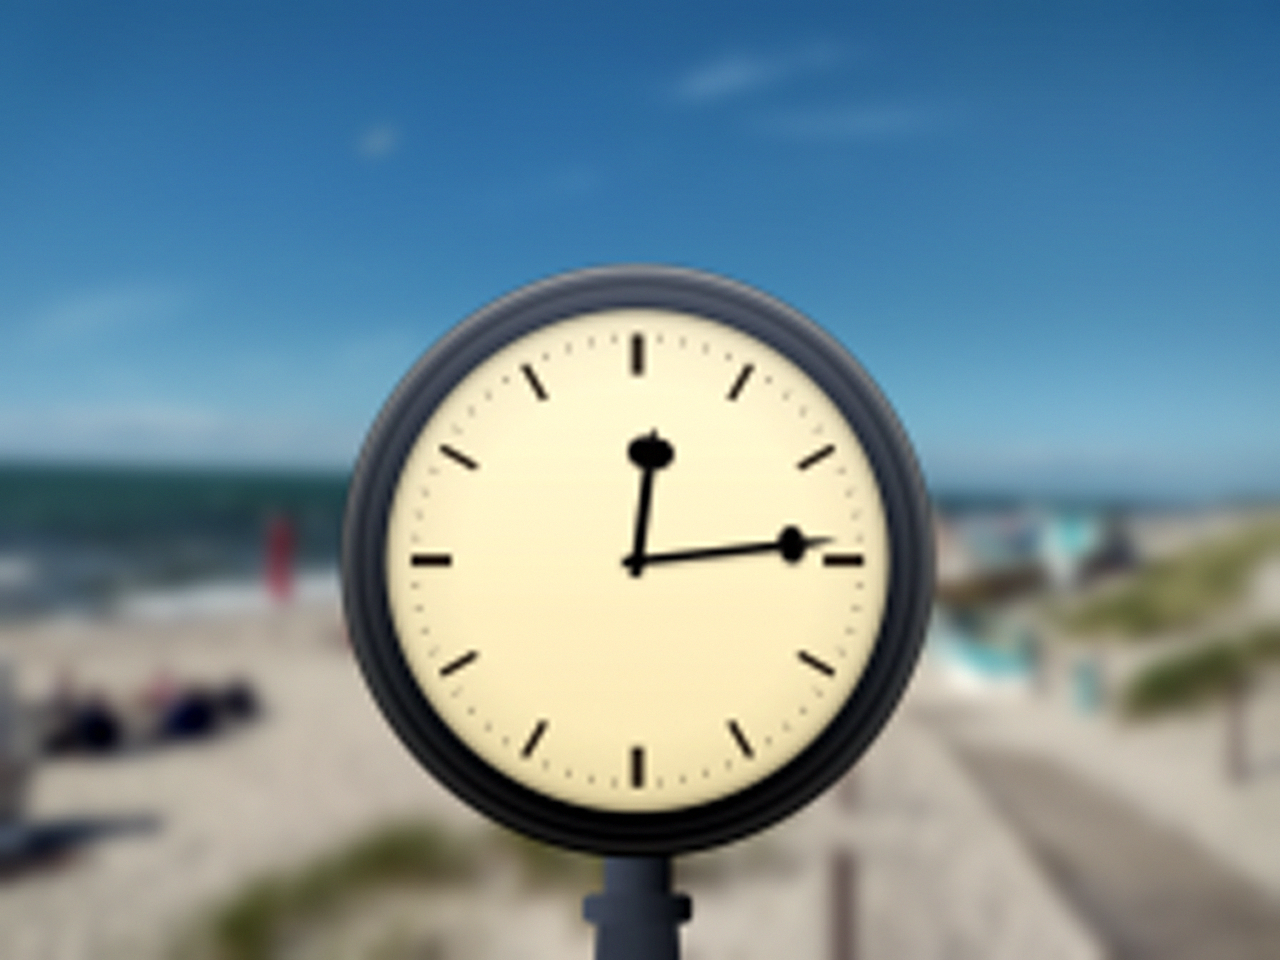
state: 12:14
